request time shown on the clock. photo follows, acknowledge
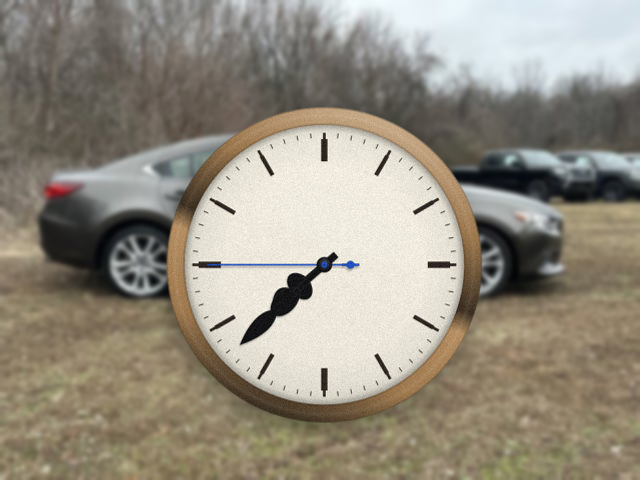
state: 7:37:45
